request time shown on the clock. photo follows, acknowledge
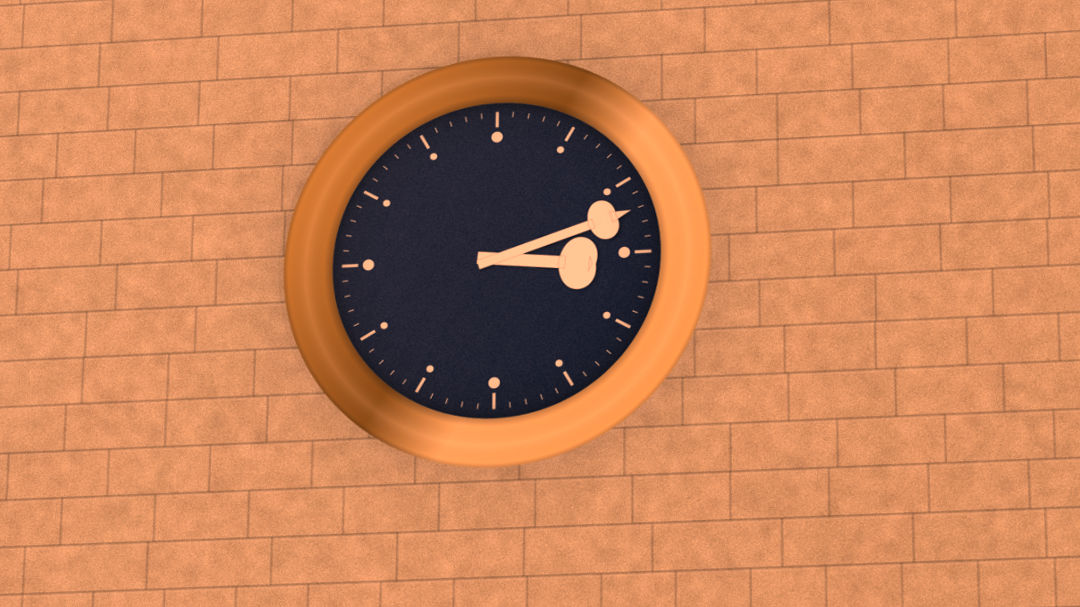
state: 3:12
